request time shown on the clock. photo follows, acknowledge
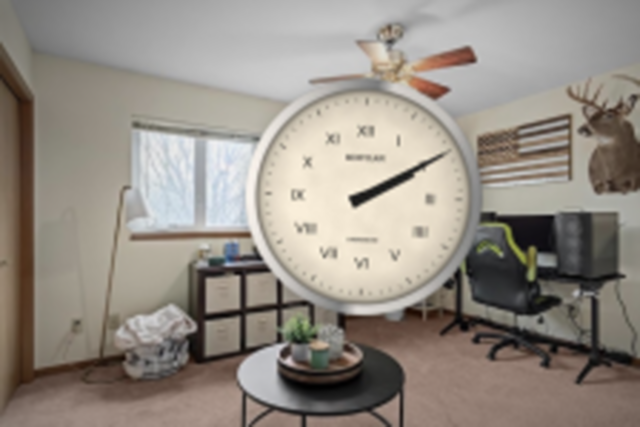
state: 2:10
